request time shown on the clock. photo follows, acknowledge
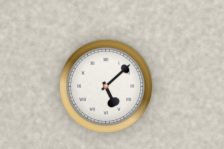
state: 5:08
